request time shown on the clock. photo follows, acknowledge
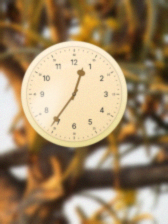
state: 12:36
